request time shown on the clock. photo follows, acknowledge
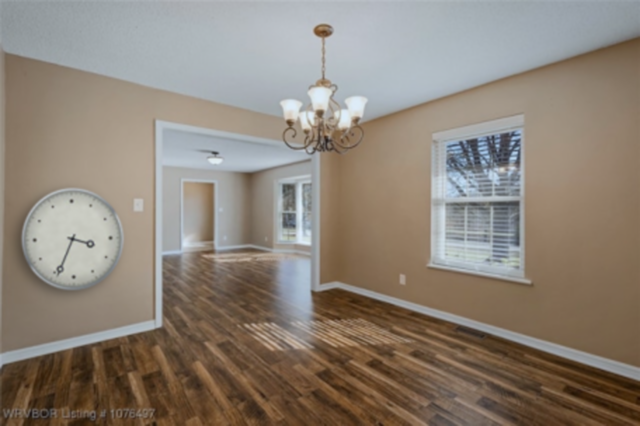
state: 3:34
